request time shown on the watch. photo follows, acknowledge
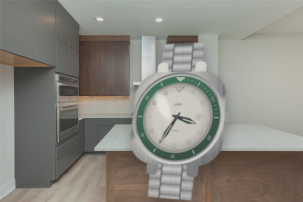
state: 3:35
